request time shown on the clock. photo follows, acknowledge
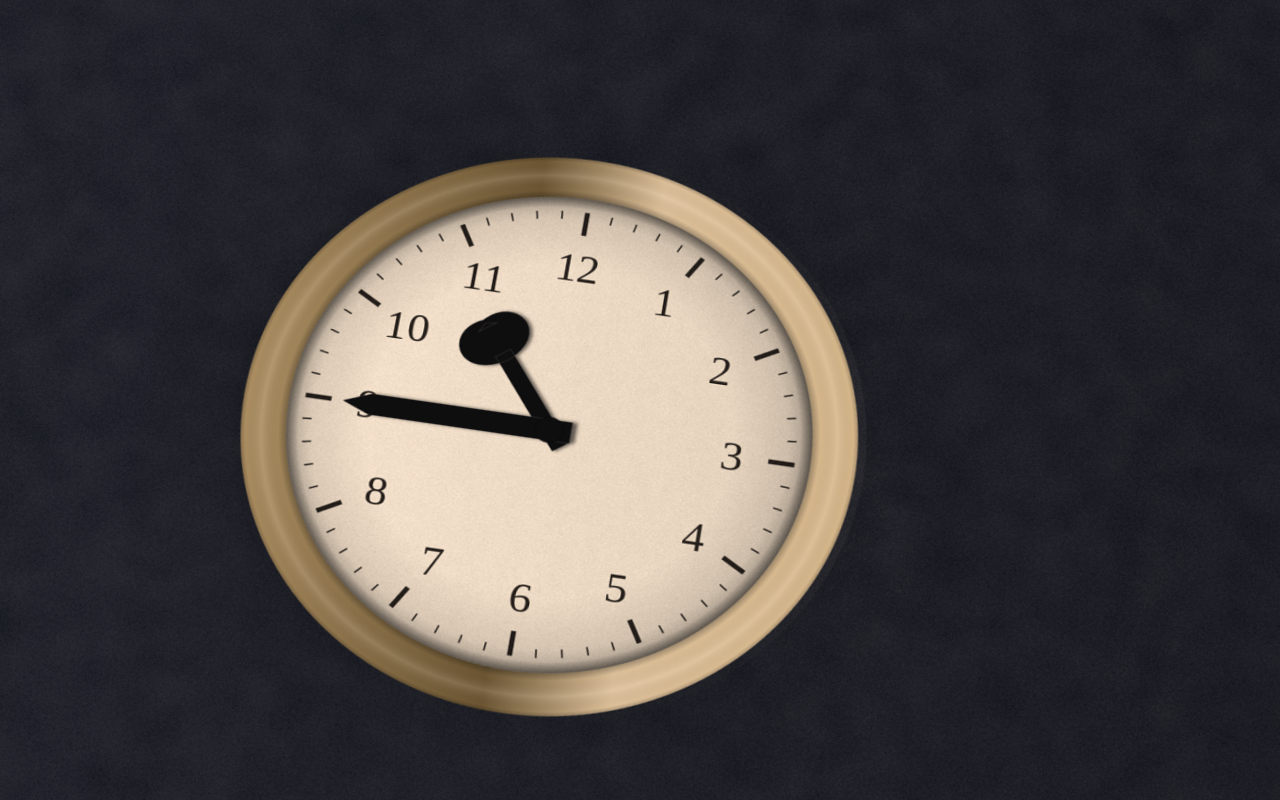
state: 10:45
